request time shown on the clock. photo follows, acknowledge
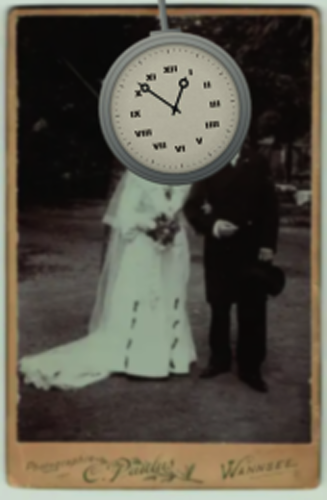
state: 12:52
